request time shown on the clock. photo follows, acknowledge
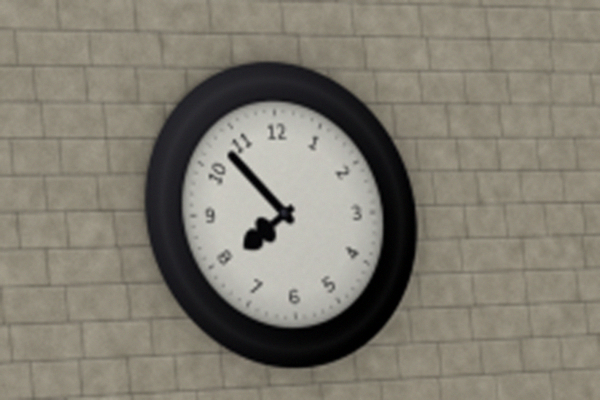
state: 7:53
